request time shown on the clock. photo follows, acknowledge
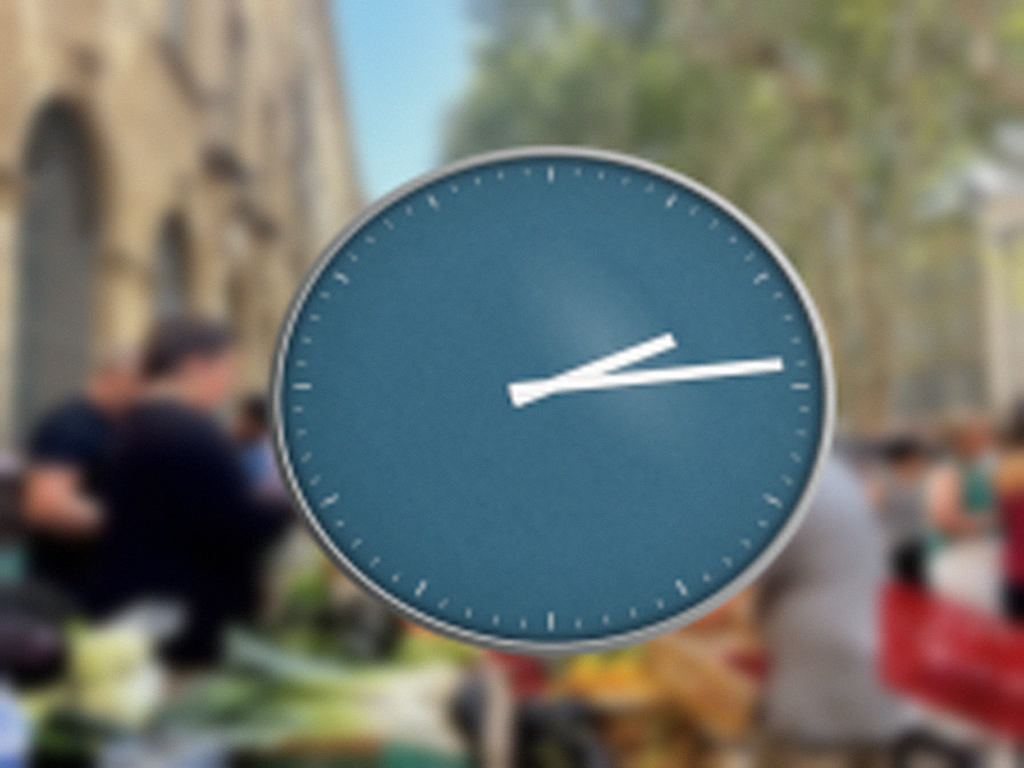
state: 2:14
